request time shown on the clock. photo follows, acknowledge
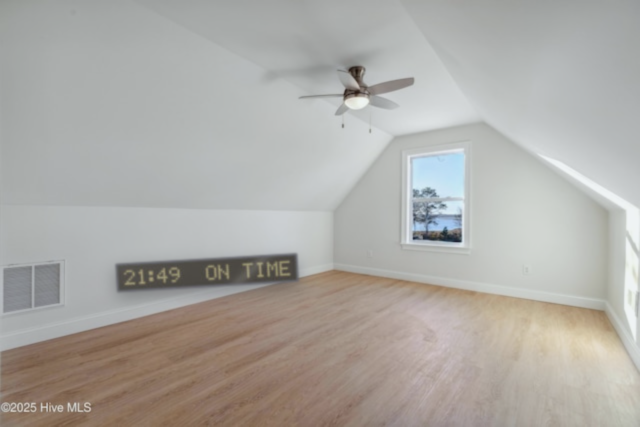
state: 21:49
